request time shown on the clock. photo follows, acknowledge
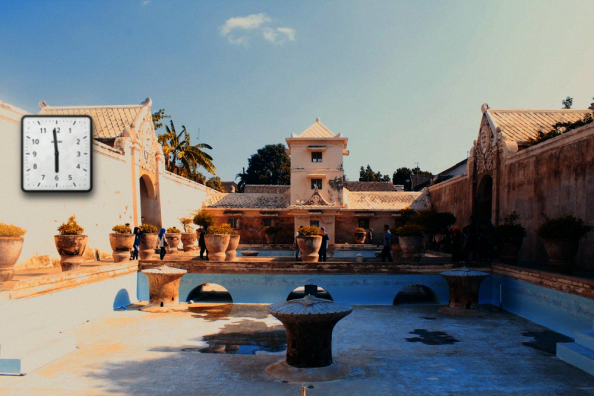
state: 5:59
